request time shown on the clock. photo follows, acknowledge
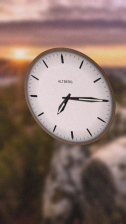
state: 7:15
